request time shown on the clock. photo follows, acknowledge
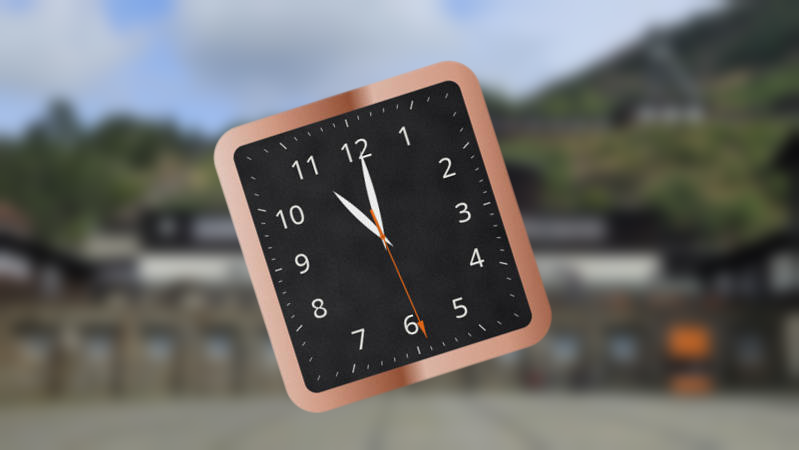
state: 11:00:29
